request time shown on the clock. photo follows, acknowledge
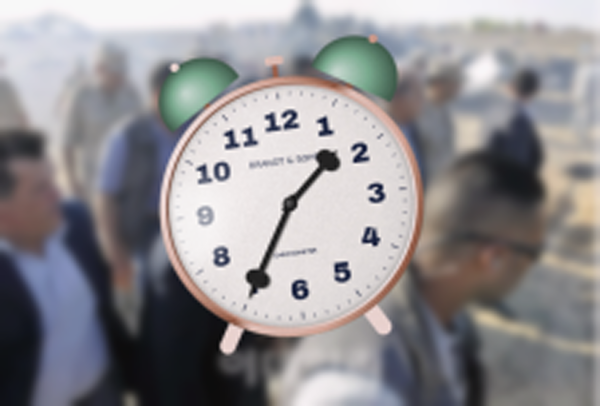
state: 1:35
